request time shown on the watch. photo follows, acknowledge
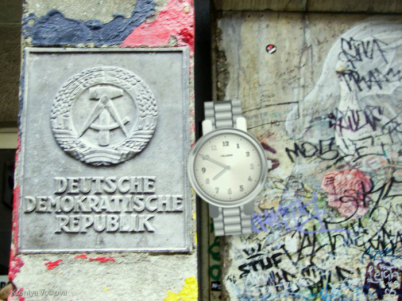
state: 7:50
